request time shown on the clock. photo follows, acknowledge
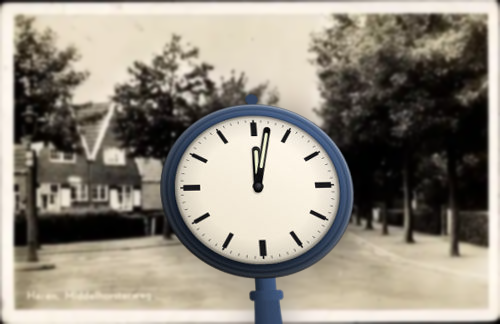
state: 12:02
